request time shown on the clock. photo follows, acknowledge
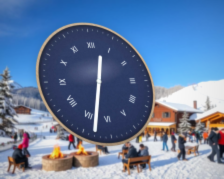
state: 12:33
